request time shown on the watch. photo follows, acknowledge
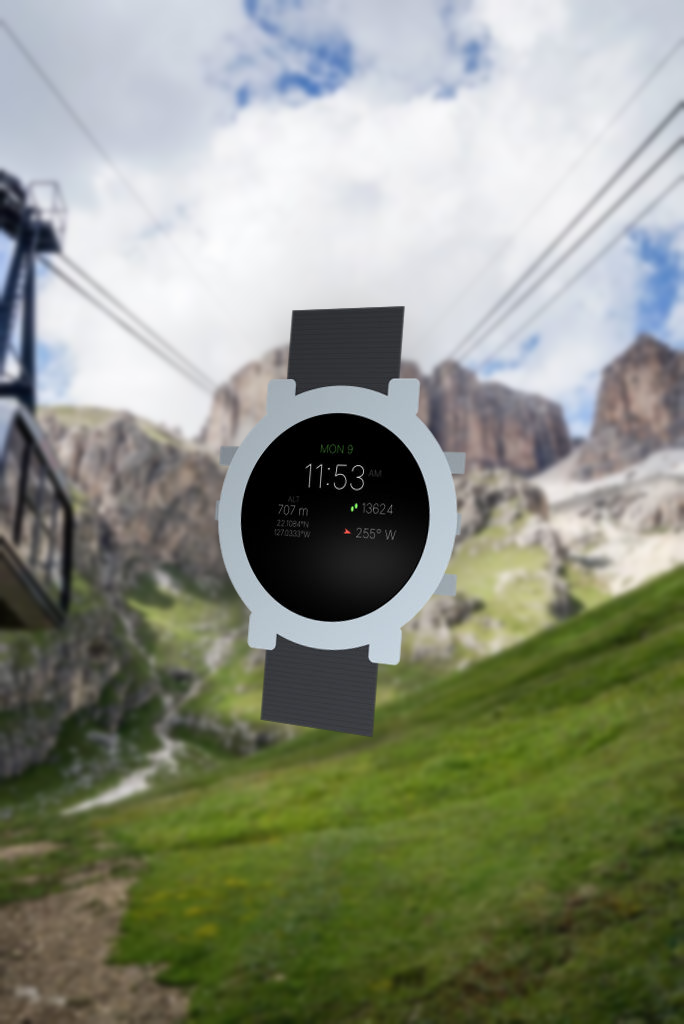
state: 11:53
